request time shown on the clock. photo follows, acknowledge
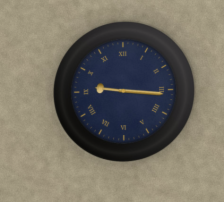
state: 9:16
